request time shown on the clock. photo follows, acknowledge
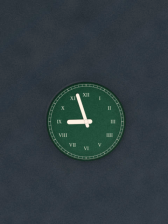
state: 8:57
